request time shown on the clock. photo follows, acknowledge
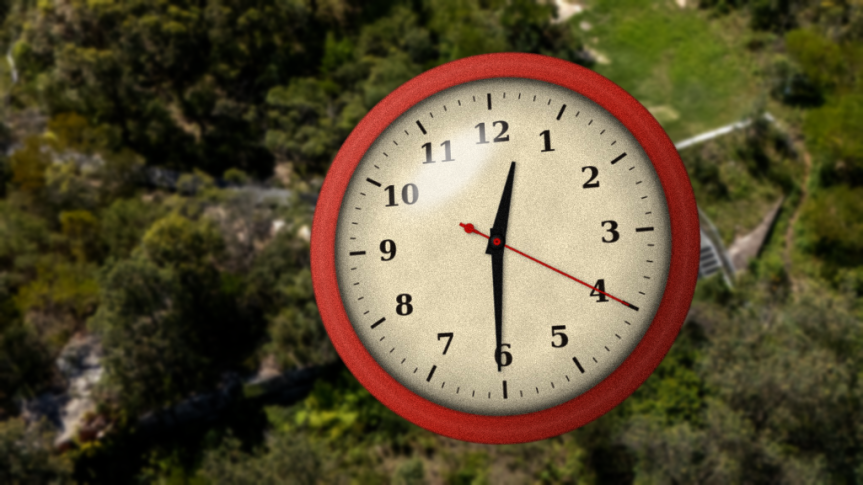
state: 12:30:20
